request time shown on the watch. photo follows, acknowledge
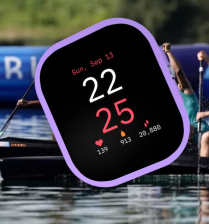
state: 22:25
